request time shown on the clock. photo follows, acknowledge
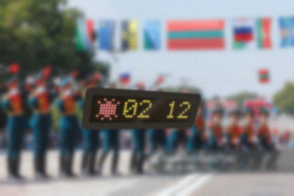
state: 2:12
